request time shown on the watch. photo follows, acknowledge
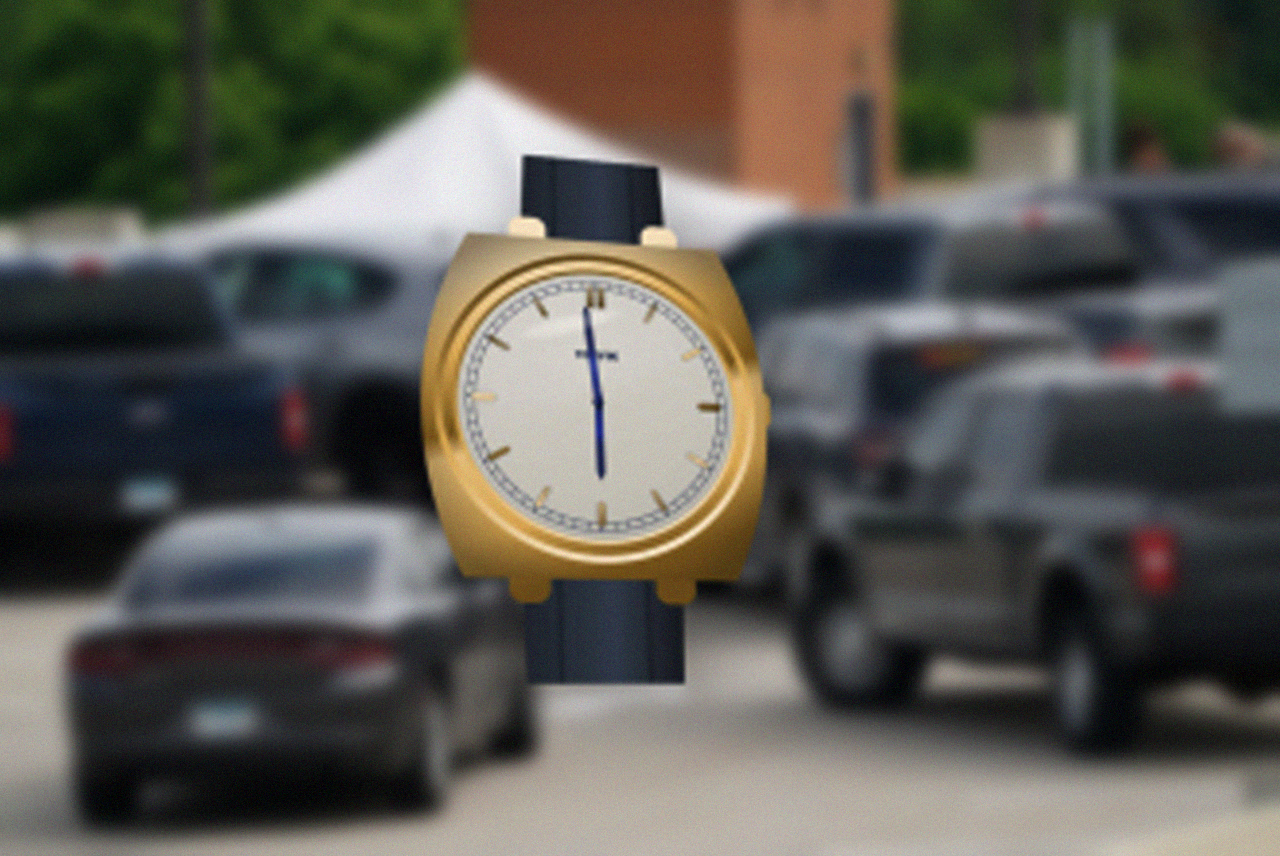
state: 5:59
